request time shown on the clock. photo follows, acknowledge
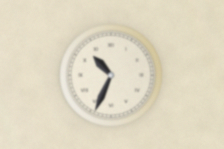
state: 10:34
